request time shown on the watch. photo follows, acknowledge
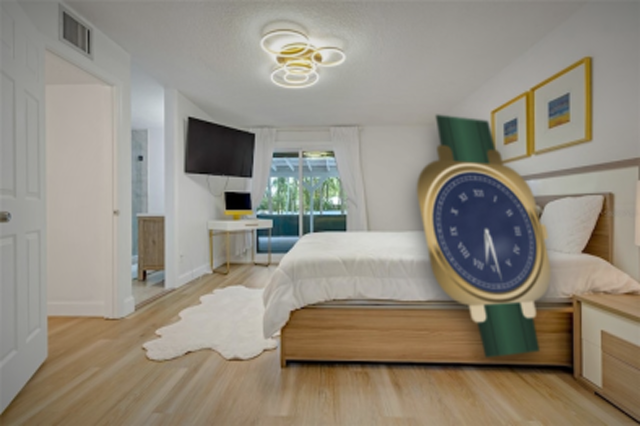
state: 6:29
